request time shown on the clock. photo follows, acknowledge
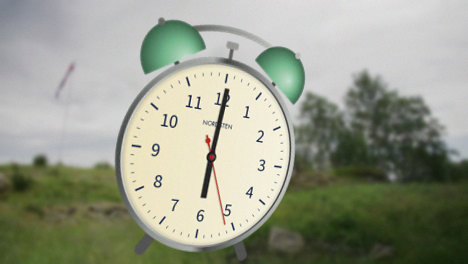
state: 6:00:26
